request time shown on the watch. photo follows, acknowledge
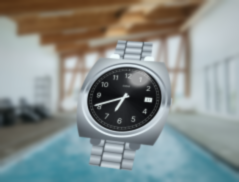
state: 6:41
